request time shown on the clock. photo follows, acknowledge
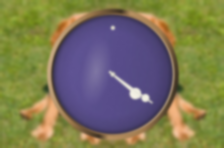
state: 4:21
